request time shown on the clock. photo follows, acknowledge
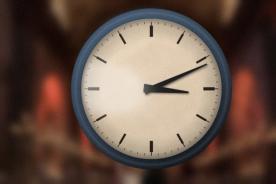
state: 3:11
